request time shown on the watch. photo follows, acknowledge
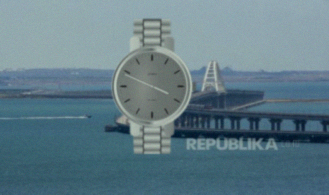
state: 3:49
